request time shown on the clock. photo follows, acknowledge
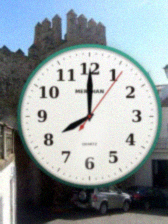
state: 8:00:06
